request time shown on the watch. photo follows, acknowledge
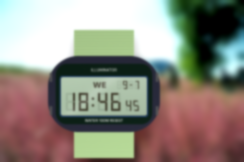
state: 18:46
